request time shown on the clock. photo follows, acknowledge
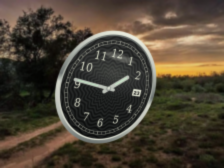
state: 1:46
